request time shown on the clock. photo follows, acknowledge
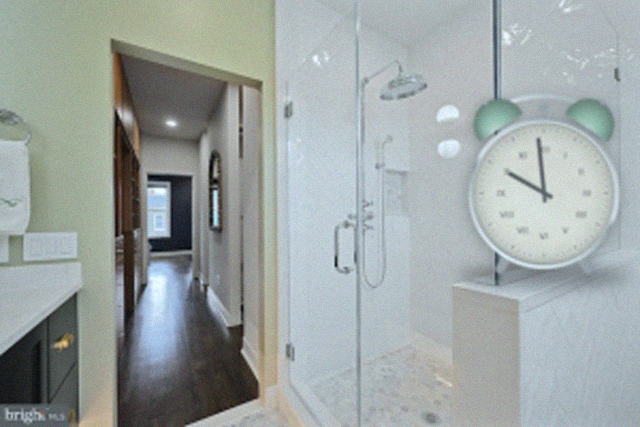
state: 9:59
